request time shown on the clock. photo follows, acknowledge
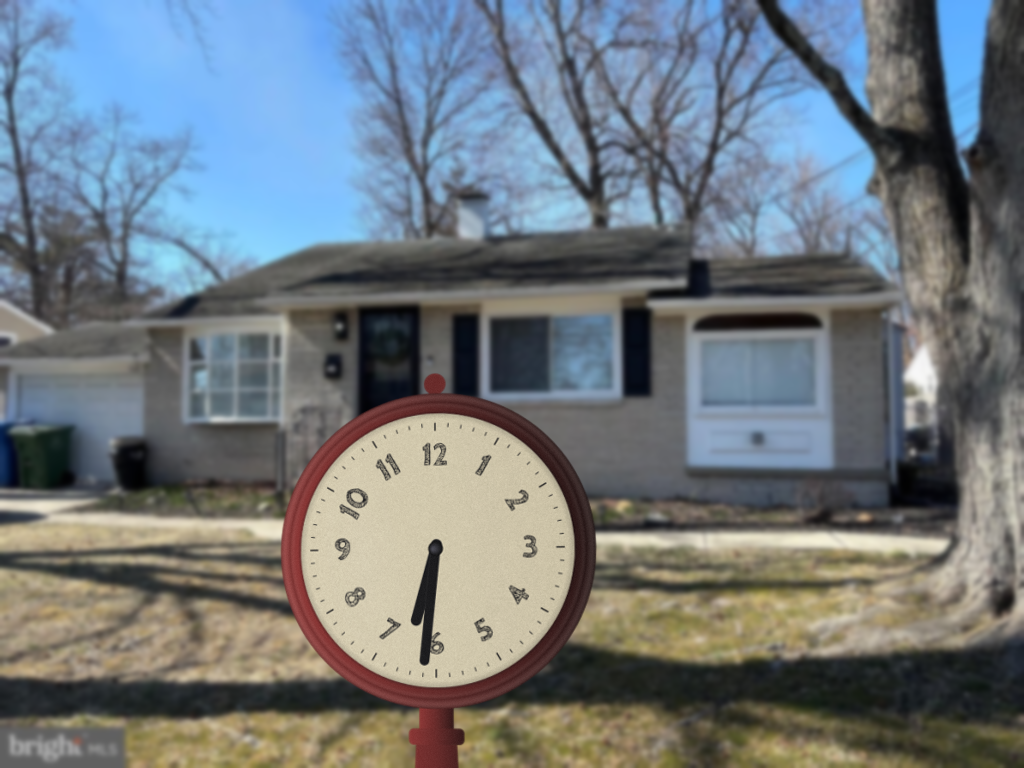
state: 6:31
